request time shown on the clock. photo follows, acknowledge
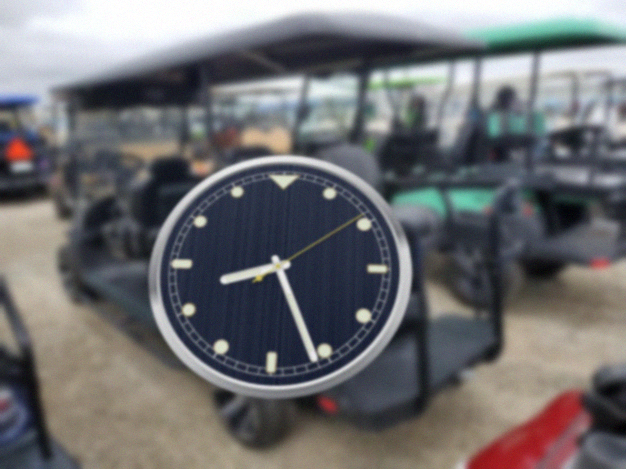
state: 8:26:09
